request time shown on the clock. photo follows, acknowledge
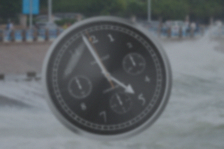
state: 4:59
